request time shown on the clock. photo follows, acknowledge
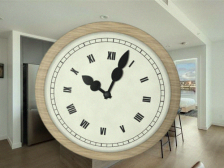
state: 10:03
